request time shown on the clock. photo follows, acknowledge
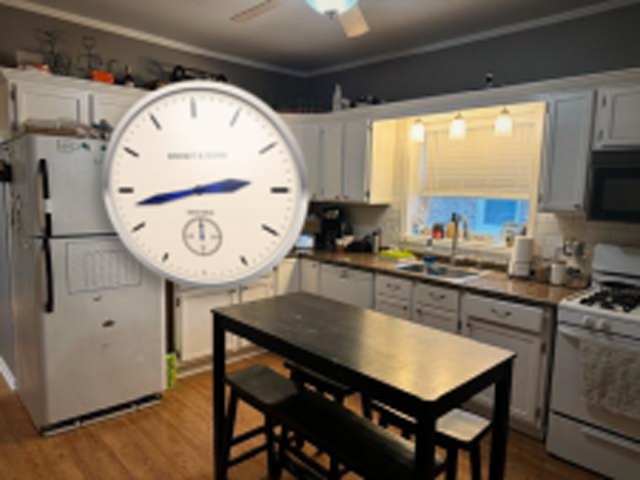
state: 2:43
